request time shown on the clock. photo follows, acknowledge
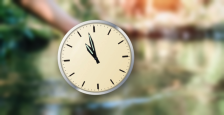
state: 10:58
